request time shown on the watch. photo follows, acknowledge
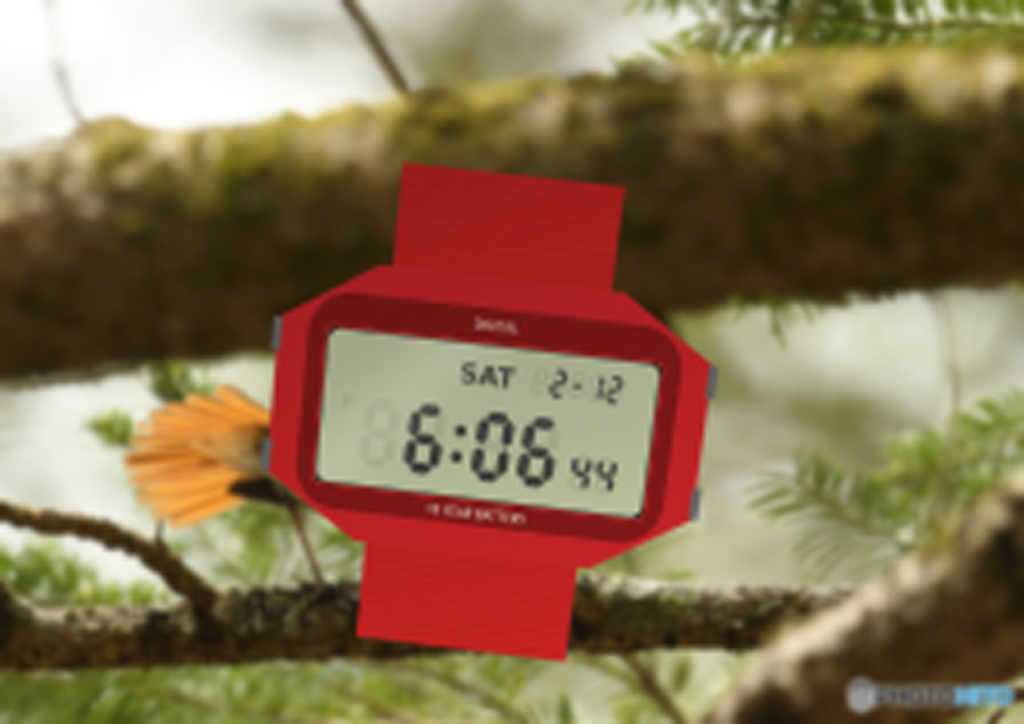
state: 6:06:44
